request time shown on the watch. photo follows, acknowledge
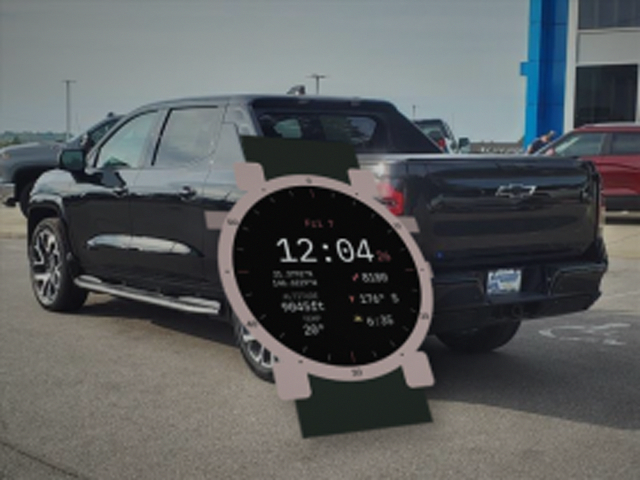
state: 12:04
